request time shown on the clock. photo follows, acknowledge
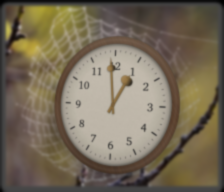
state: 12:59
